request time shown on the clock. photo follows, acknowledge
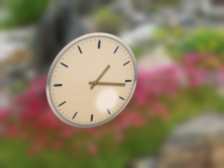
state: 1:16
